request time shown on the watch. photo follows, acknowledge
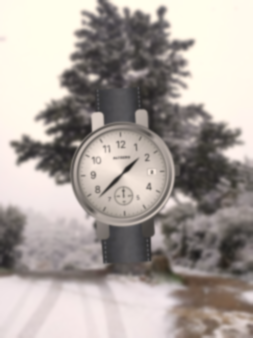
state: 1:38
